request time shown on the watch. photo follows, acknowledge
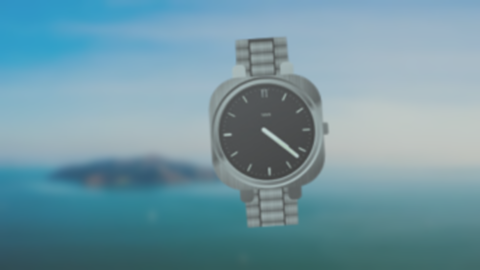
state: 4:22
